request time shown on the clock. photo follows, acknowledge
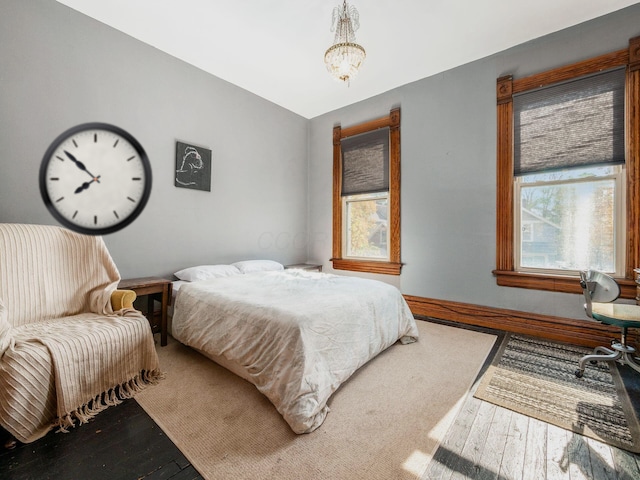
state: 7:52
